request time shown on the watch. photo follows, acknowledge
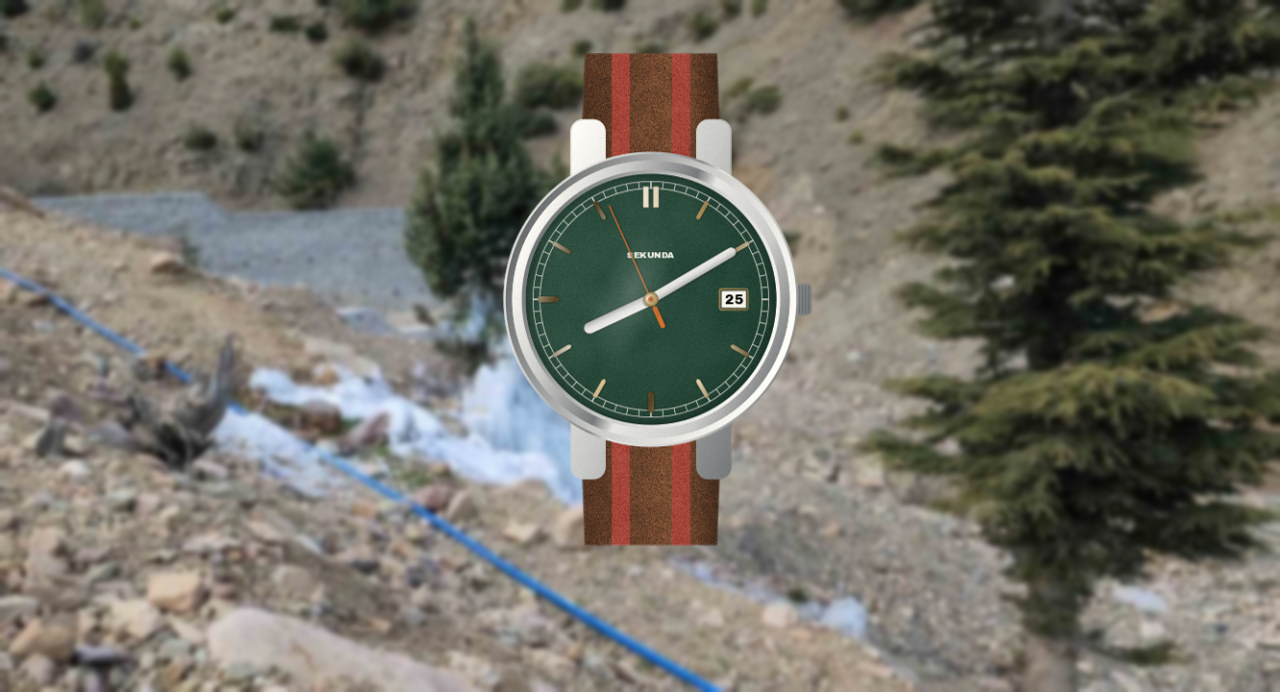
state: 8:09:56
